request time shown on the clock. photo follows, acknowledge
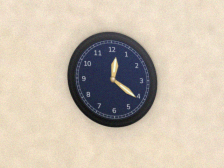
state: 12:21
